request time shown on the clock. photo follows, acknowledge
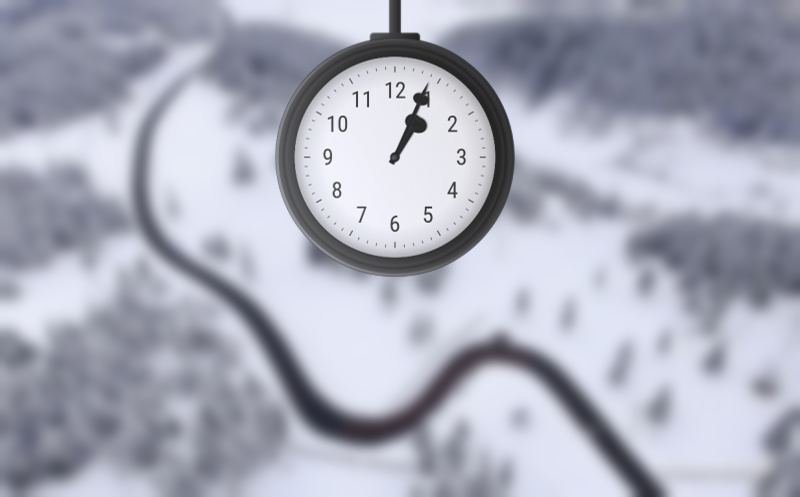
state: 1:04
